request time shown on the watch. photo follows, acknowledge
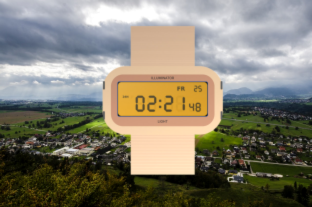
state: 2:21:48
